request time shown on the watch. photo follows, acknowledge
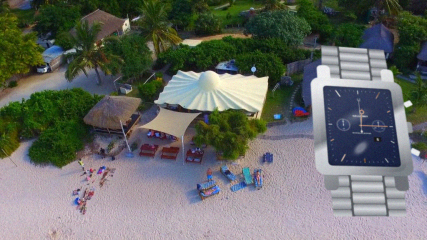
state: 12:15
